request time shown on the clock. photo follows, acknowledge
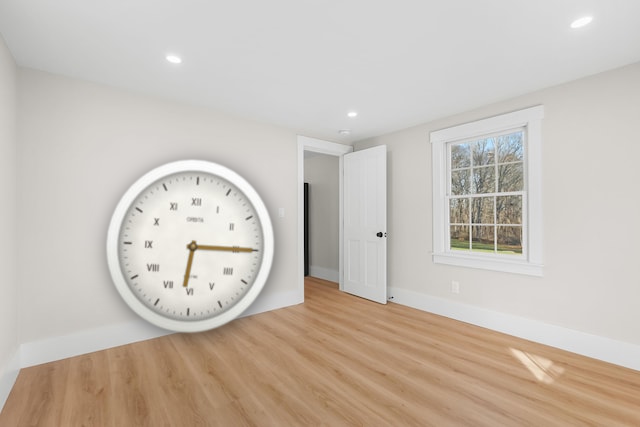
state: 6:15
